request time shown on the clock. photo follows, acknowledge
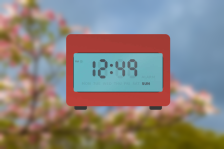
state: 12:49
